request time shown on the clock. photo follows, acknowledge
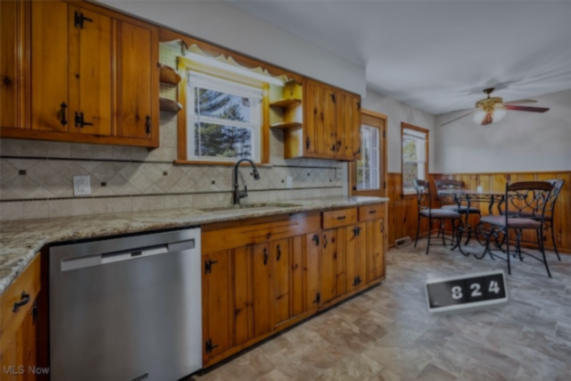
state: 8:24
